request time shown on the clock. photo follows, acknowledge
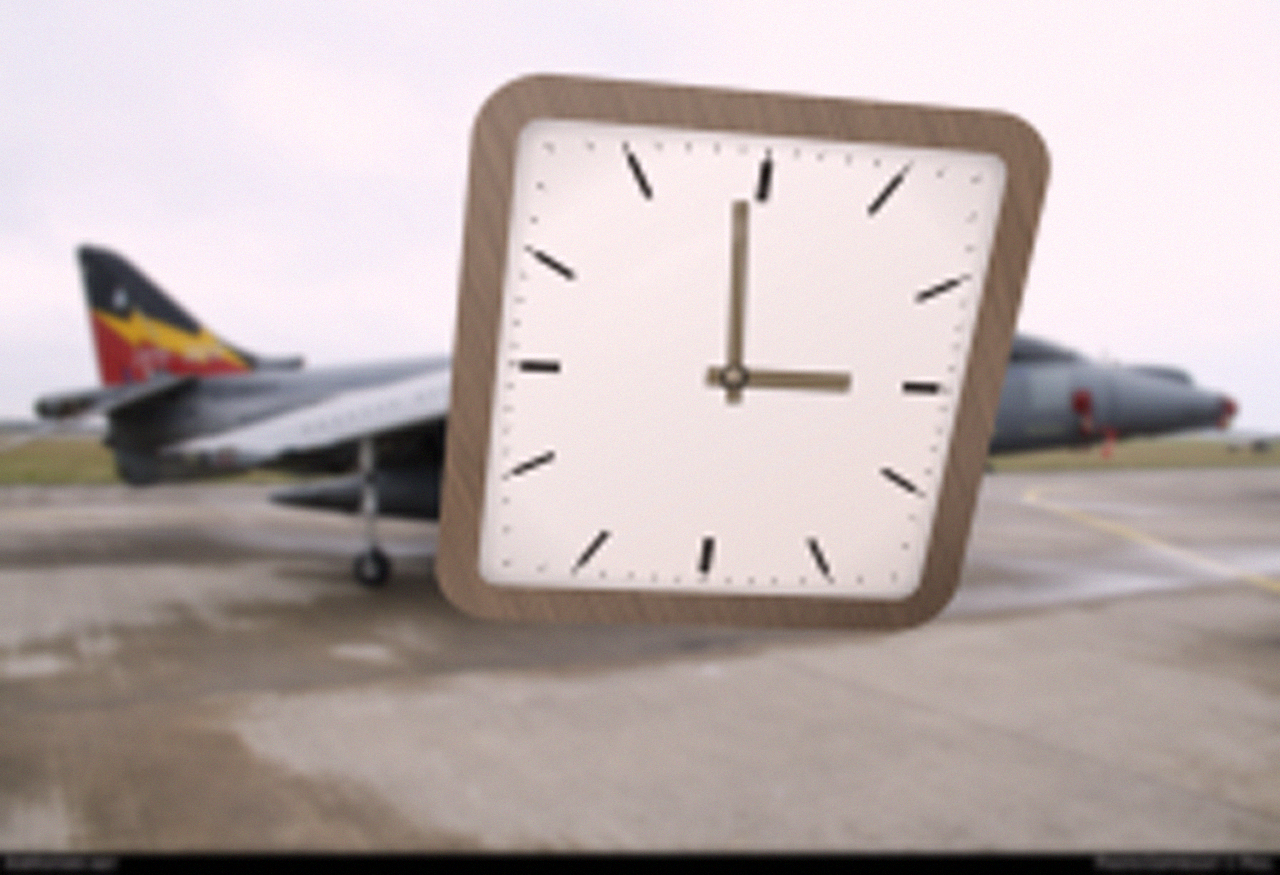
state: 2:59
